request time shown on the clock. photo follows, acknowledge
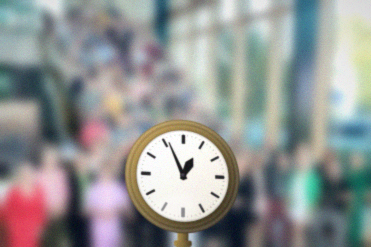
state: 12:56
